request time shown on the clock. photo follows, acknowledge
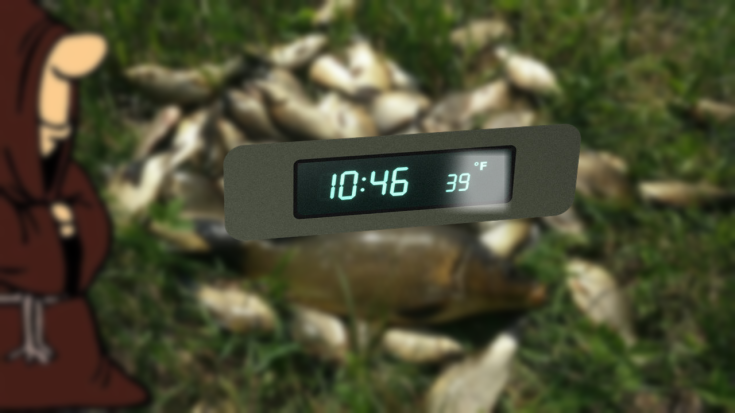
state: 10:46
